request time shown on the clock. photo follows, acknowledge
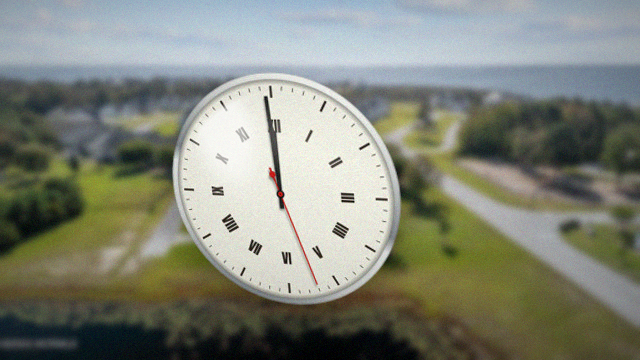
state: 11:59:27
